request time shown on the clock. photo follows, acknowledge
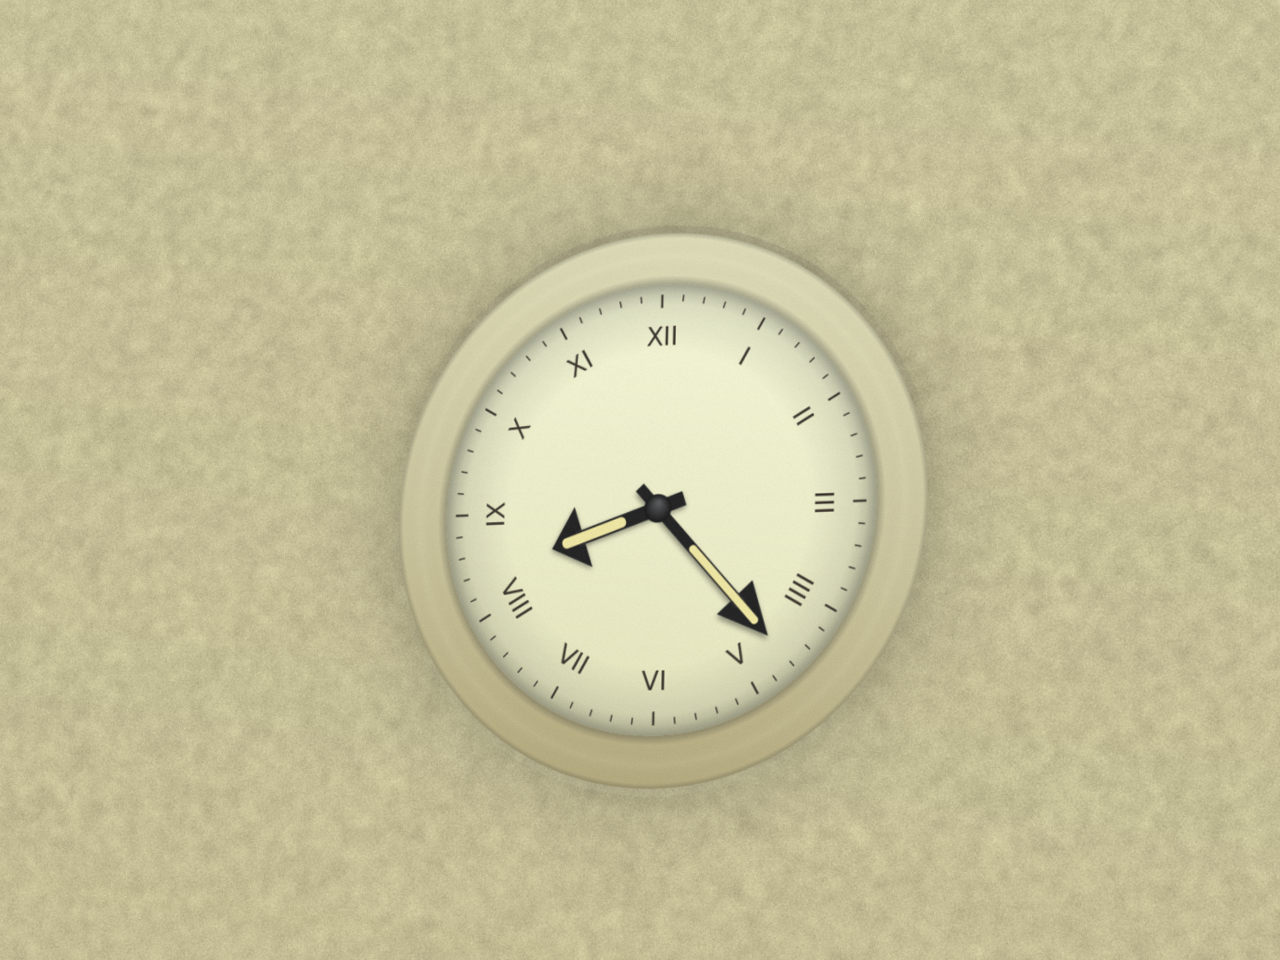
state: 8:23
